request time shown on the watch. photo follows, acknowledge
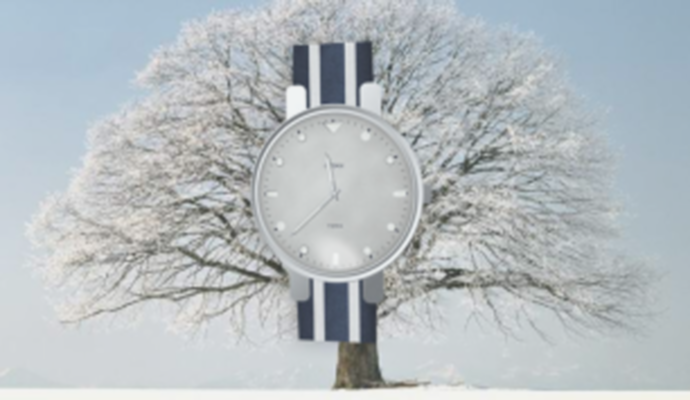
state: 11:38
